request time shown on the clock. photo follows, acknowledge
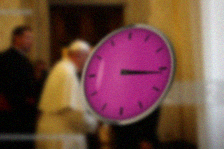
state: 3:16
